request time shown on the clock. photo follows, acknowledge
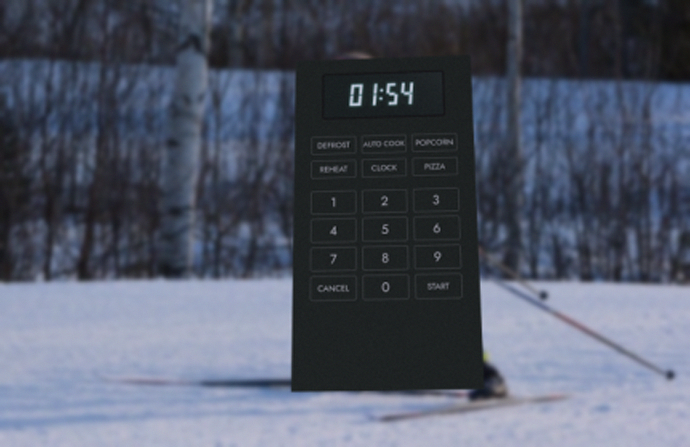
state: 1:54
